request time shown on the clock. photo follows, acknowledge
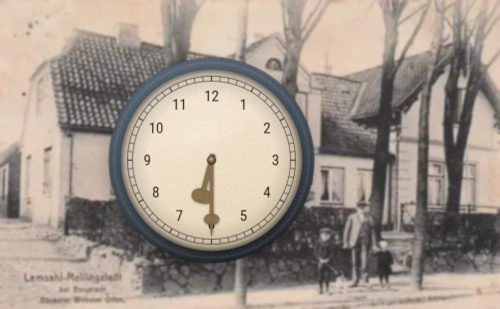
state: 6:30
